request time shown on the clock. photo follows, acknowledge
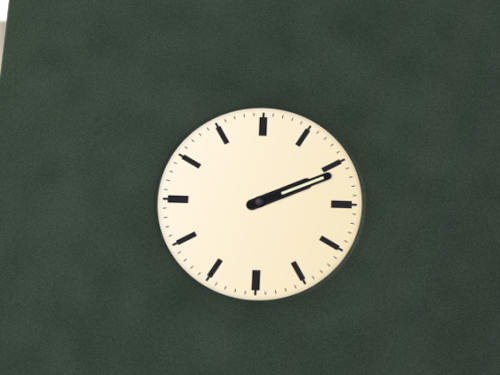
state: 2:11
